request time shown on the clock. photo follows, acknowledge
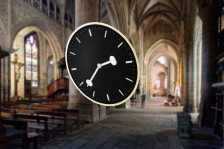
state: 2:38
